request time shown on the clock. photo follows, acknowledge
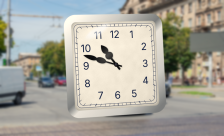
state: 10:48
